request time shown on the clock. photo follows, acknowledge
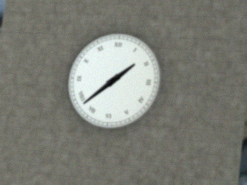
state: 1:38
